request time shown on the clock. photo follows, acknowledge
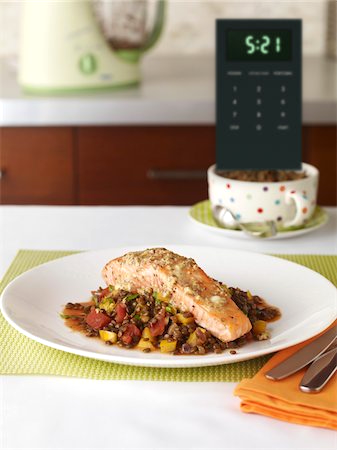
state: 5:21
